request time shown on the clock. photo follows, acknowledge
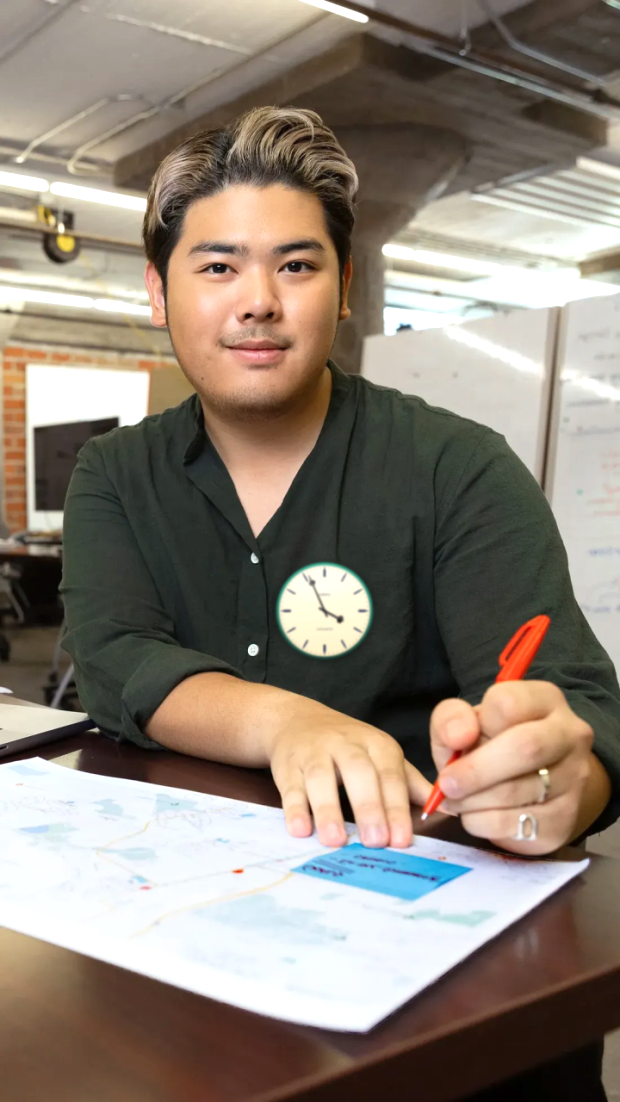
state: 3:56
